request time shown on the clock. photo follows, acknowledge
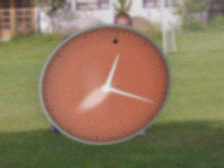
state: 12:17
